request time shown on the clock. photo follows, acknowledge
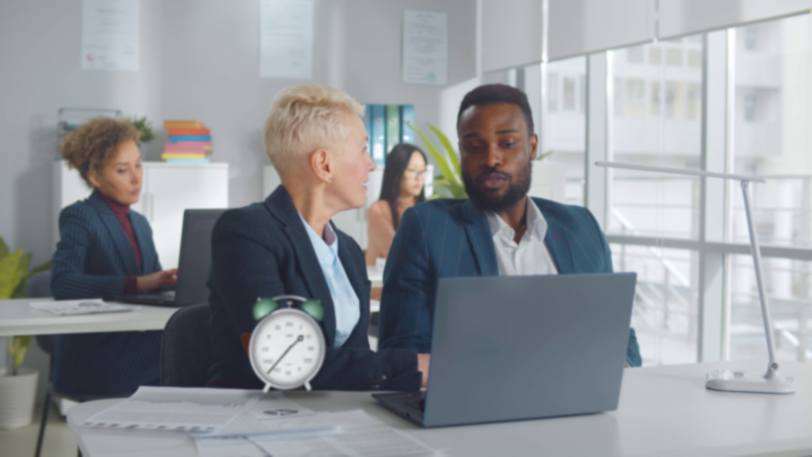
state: 1:37
